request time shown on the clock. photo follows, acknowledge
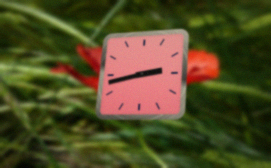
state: 2:43
